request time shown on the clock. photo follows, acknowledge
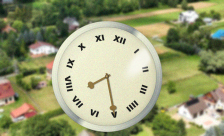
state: 7:25
